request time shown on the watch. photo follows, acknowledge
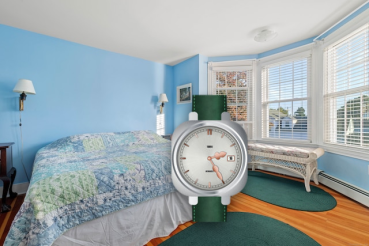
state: 2:25
